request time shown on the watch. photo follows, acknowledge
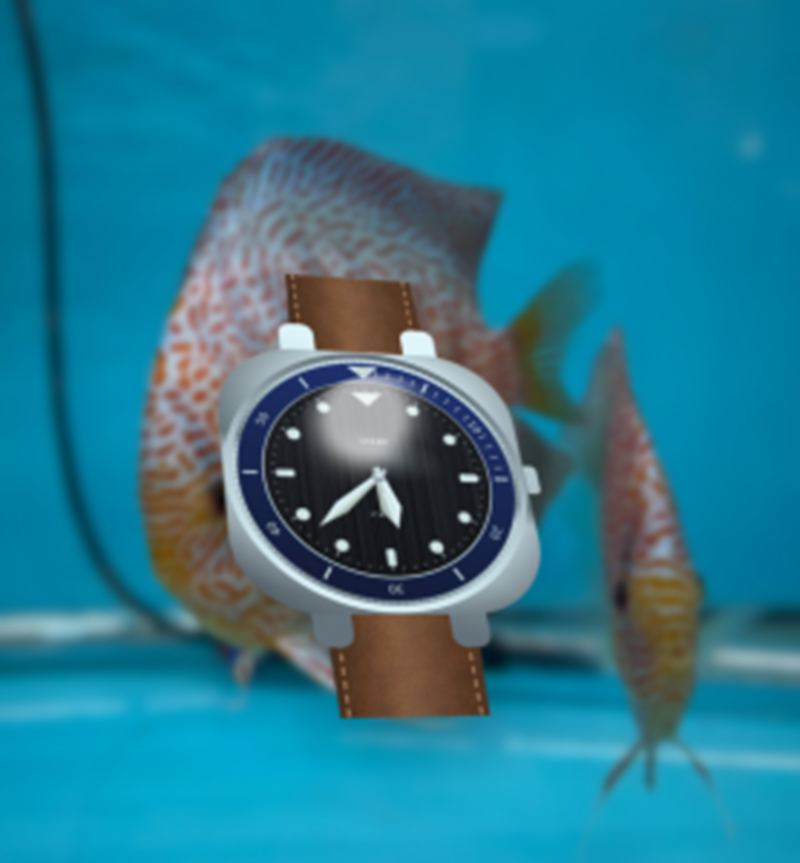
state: 5:38
